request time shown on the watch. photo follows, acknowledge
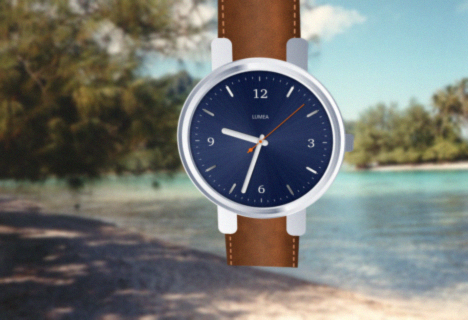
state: 9:33:08
